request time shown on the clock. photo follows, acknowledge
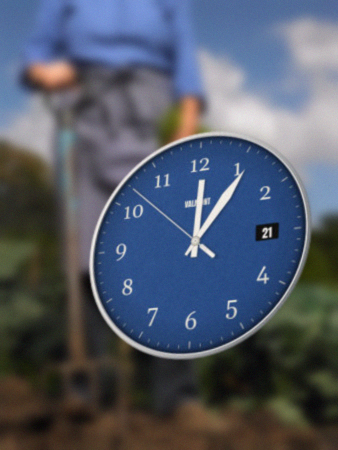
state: 12:05:52
